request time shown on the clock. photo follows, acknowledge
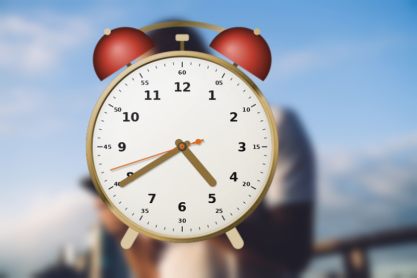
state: 4:39:42
